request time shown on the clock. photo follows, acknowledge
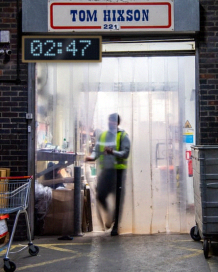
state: 2:47
